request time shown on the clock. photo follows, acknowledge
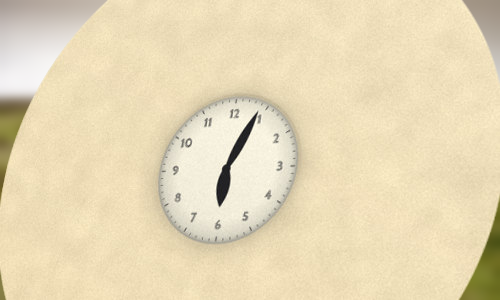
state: 6:04
